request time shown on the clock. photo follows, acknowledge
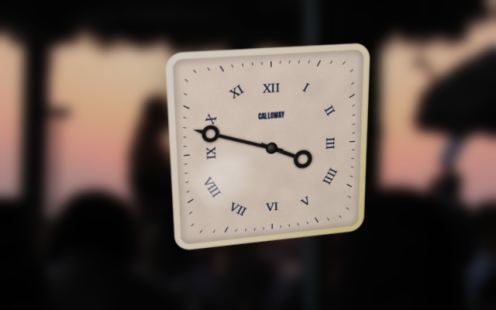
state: 3:48
